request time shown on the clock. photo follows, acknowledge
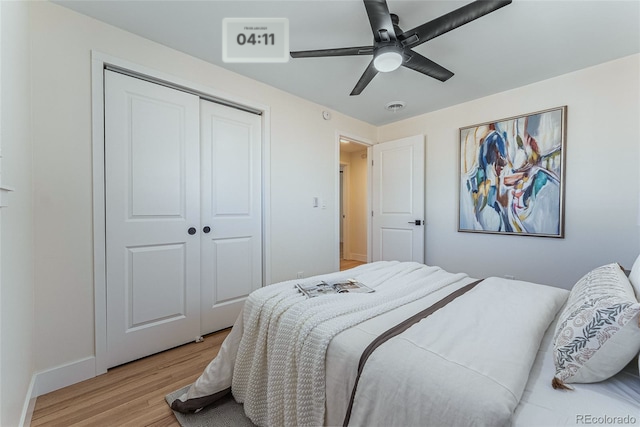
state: 4:11
